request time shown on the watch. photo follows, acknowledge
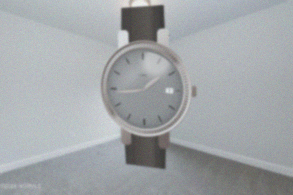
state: 1:44
